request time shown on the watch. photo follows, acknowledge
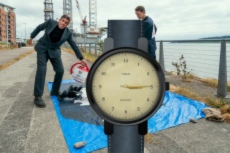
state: 3:15
